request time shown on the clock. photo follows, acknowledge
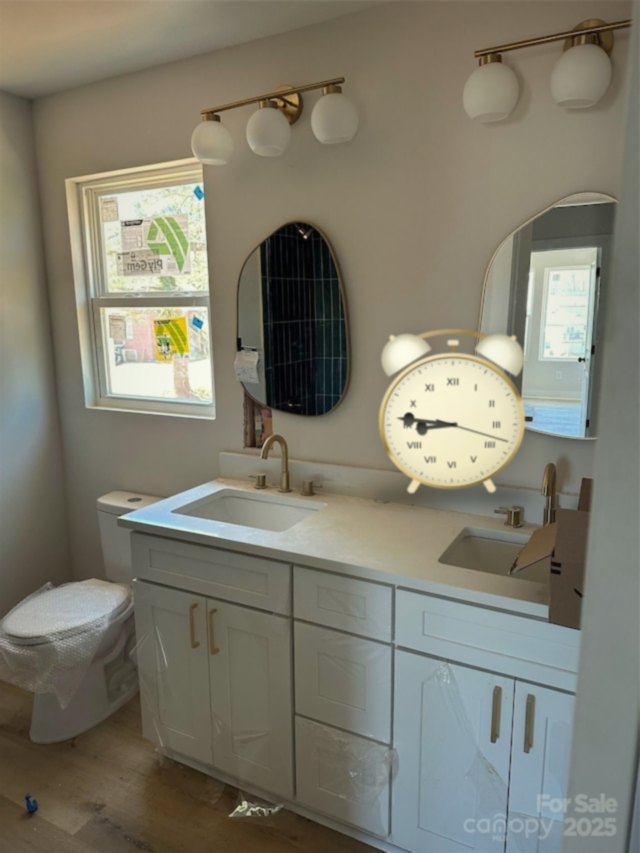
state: 8:46:18
